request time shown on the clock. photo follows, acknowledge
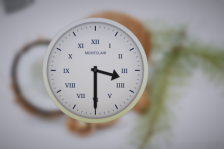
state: 3:30
